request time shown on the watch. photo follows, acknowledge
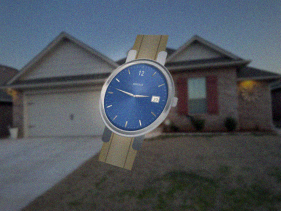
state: 2:47
